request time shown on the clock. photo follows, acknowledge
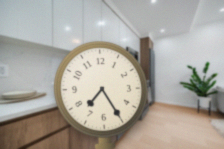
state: 7:25
